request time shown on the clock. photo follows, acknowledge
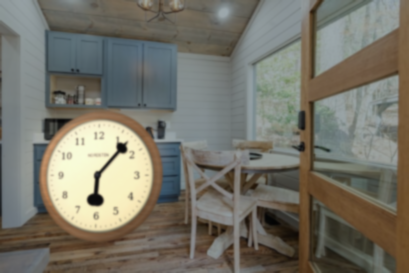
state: 6:07
